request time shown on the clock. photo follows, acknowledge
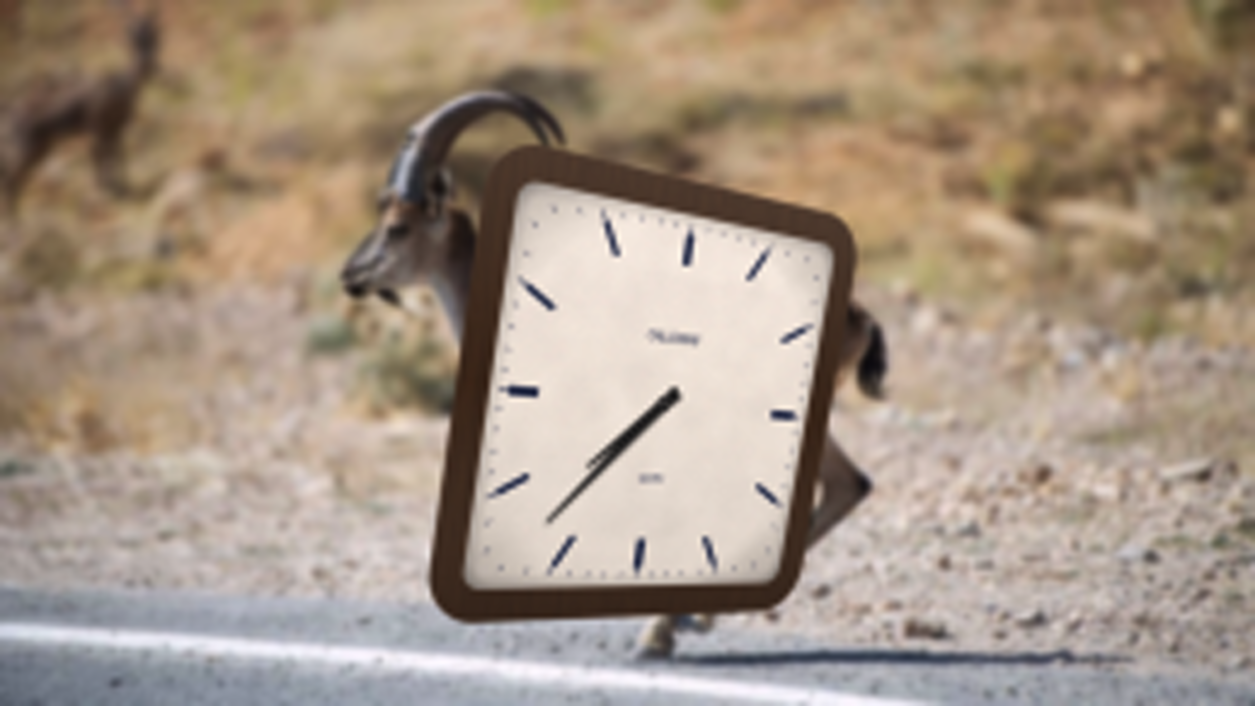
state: 7:37
